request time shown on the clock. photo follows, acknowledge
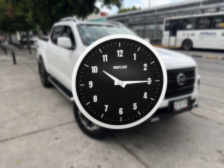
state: 10:15
